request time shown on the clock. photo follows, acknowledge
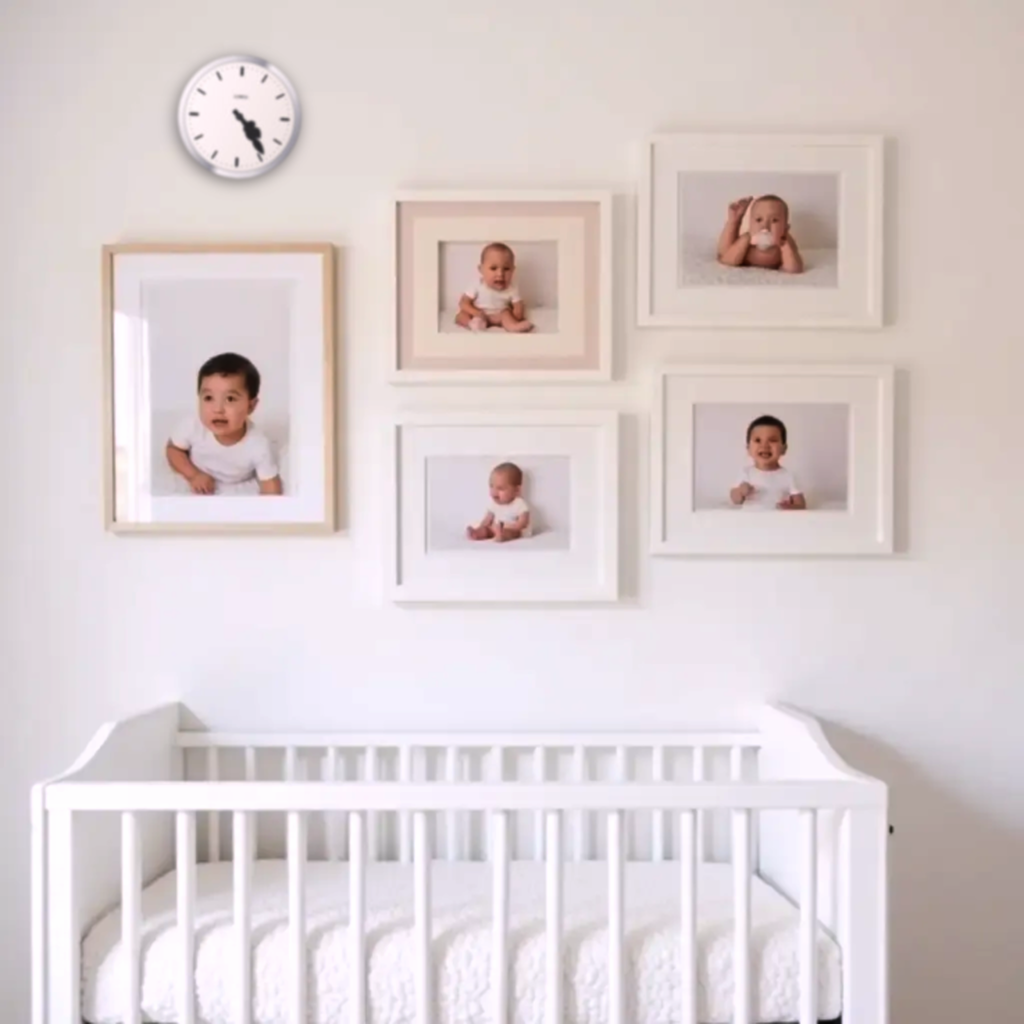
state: 4:24
